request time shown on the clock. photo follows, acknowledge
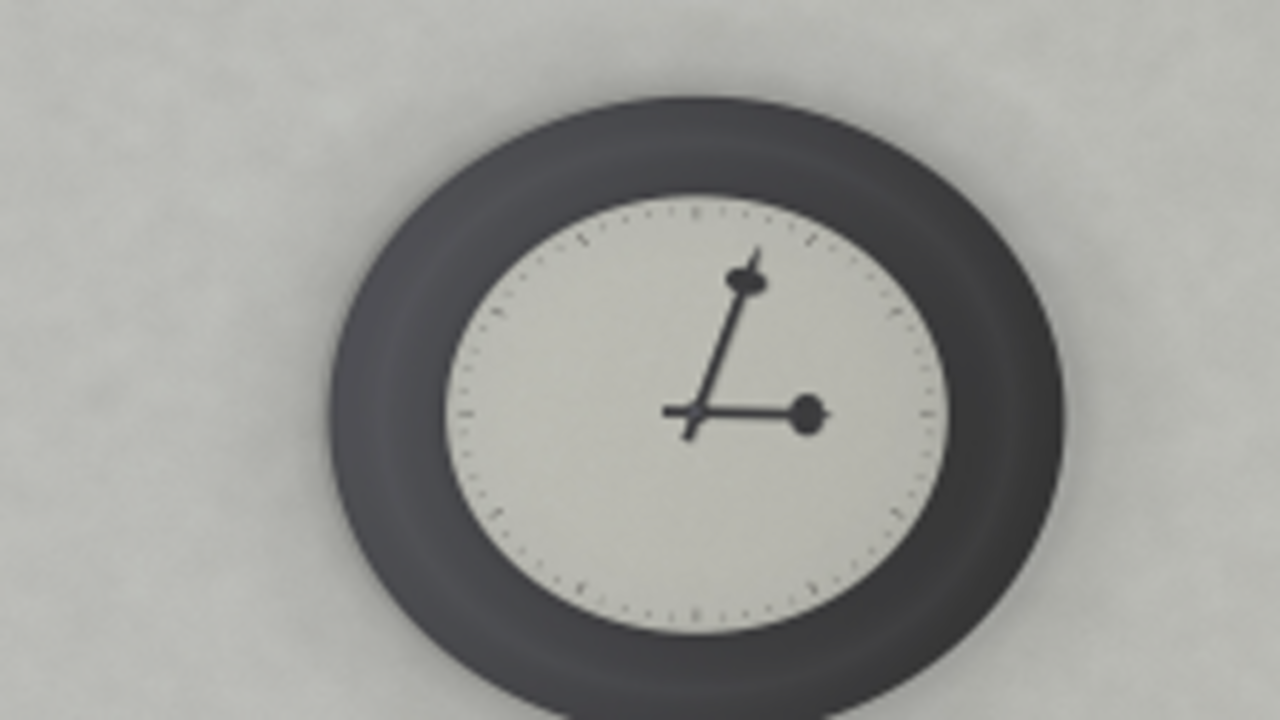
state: 3:03
